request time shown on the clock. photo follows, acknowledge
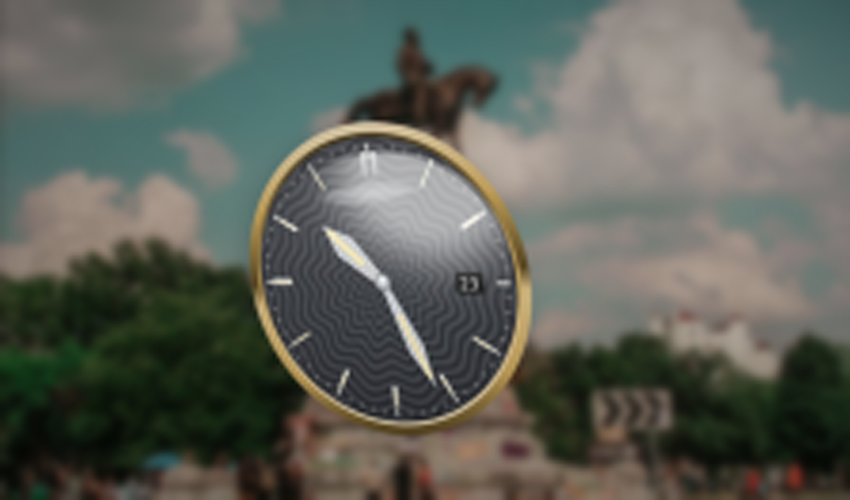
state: 10:26
